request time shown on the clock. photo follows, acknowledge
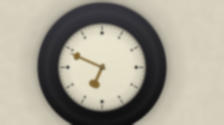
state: 6:49
